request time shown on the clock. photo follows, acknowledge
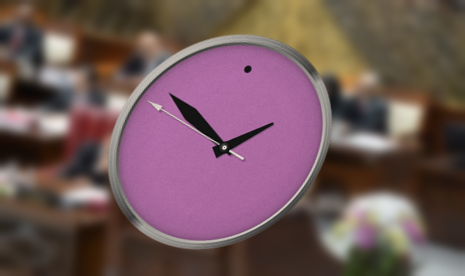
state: 1:50:49
